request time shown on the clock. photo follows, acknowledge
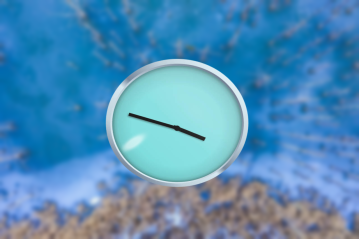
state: 3:48
